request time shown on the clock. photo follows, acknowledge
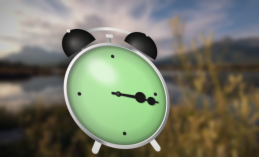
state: 3:17
